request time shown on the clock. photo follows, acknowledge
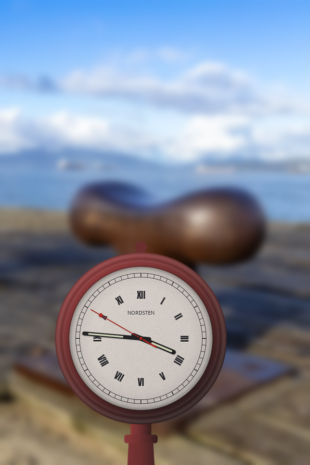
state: 3:45:50
